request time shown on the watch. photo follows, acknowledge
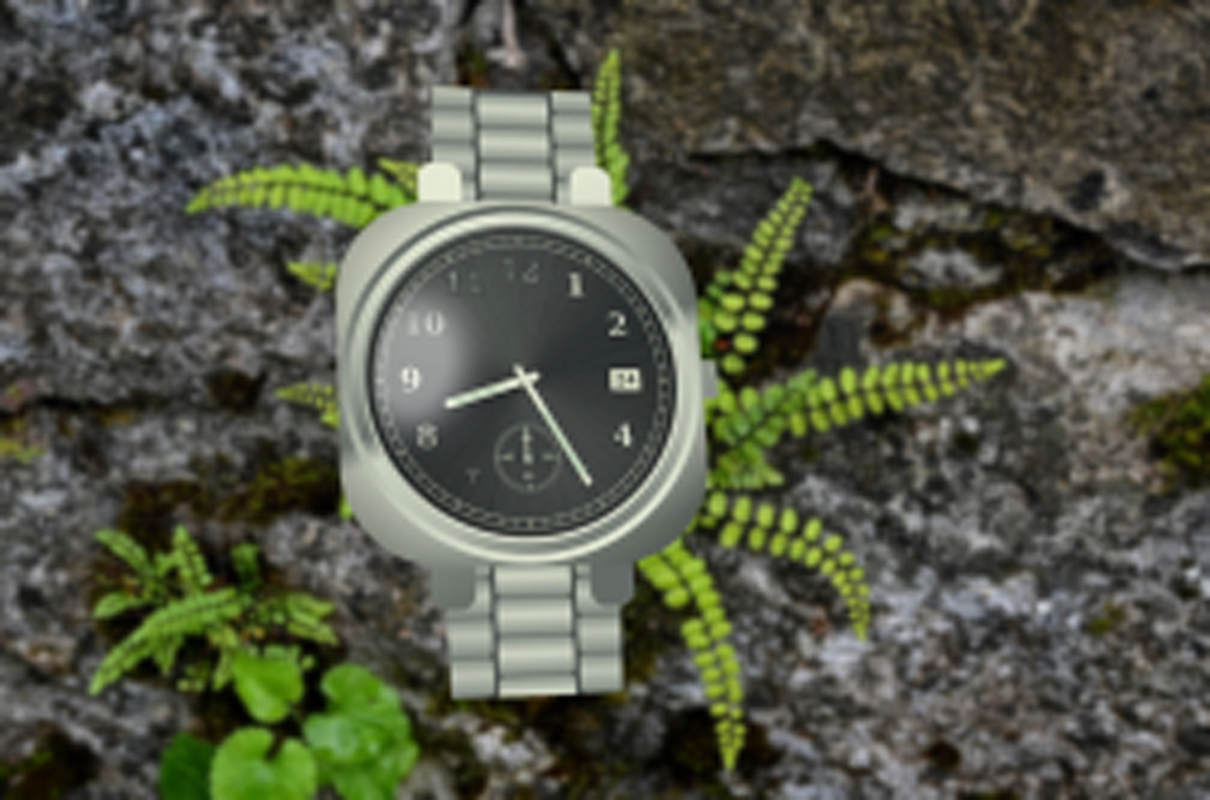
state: 8:25
